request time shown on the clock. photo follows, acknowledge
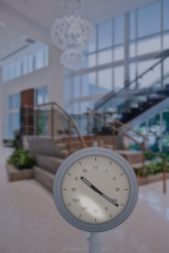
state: 10:21
